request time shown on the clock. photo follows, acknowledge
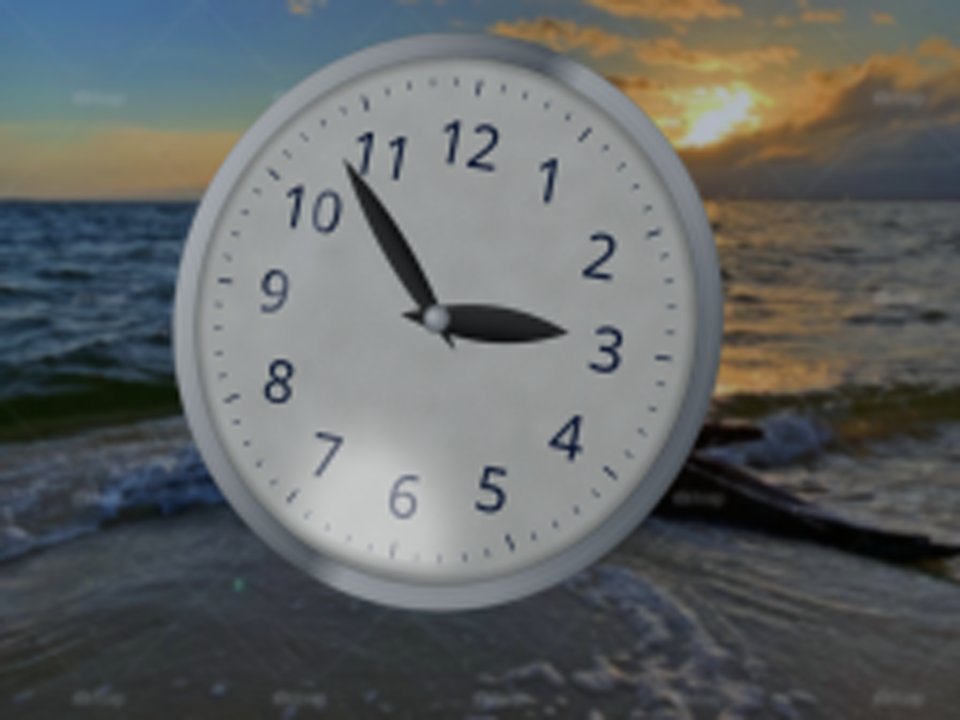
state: 2:53
